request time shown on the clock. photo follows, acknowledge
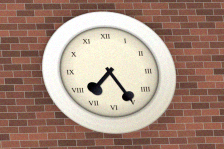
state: 7:25
